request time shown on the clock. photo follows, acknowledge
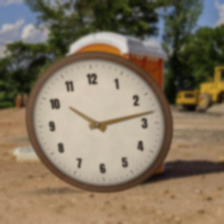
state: 10:13
